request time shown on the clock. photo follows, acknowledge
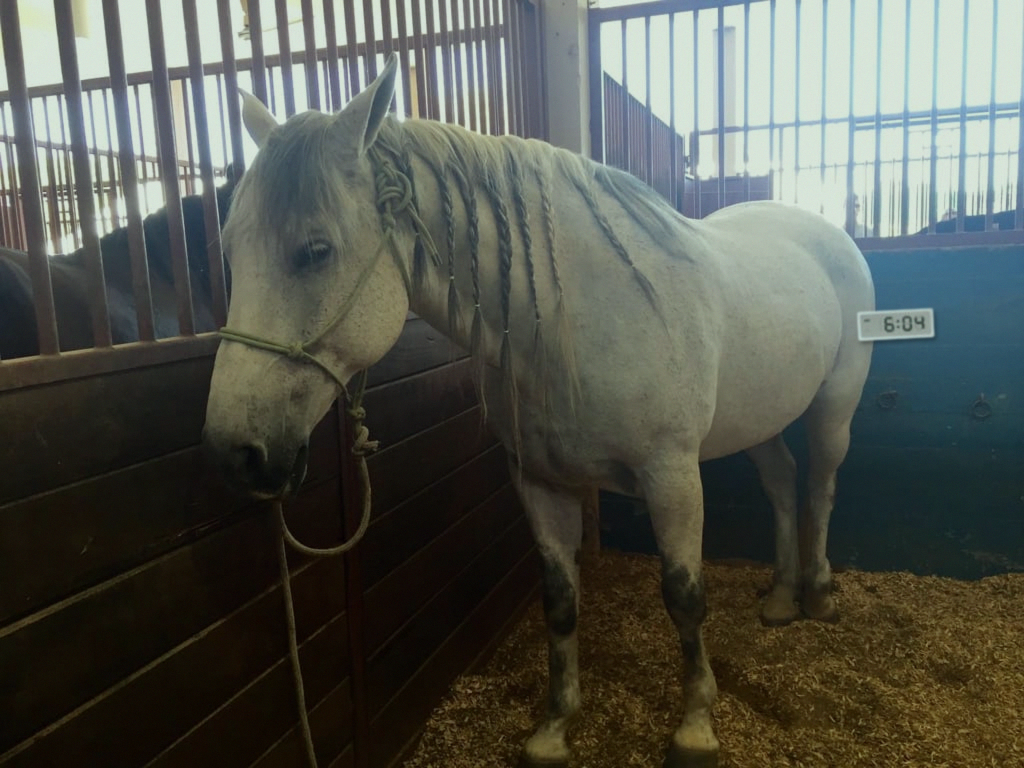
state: 6:04
